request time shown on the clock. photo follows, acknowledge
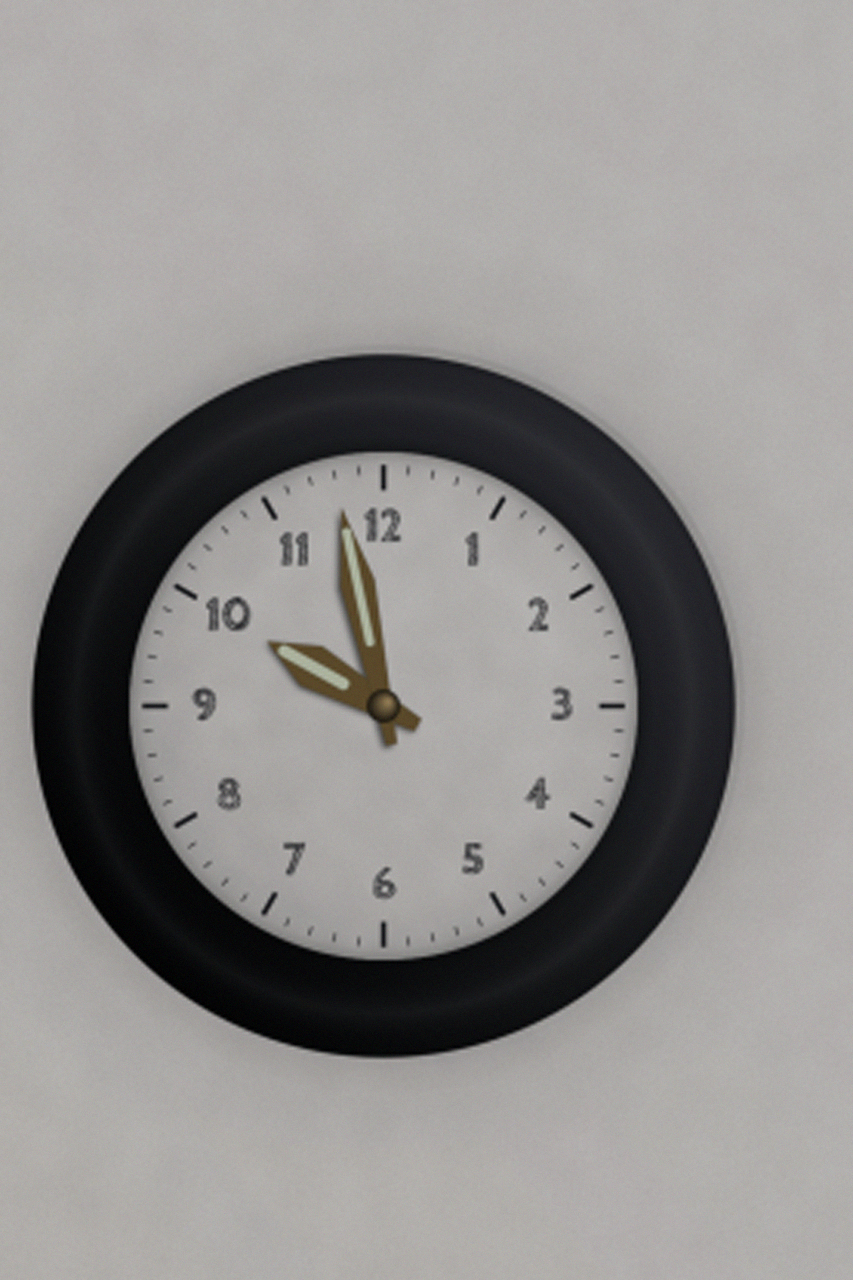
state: 9:58
